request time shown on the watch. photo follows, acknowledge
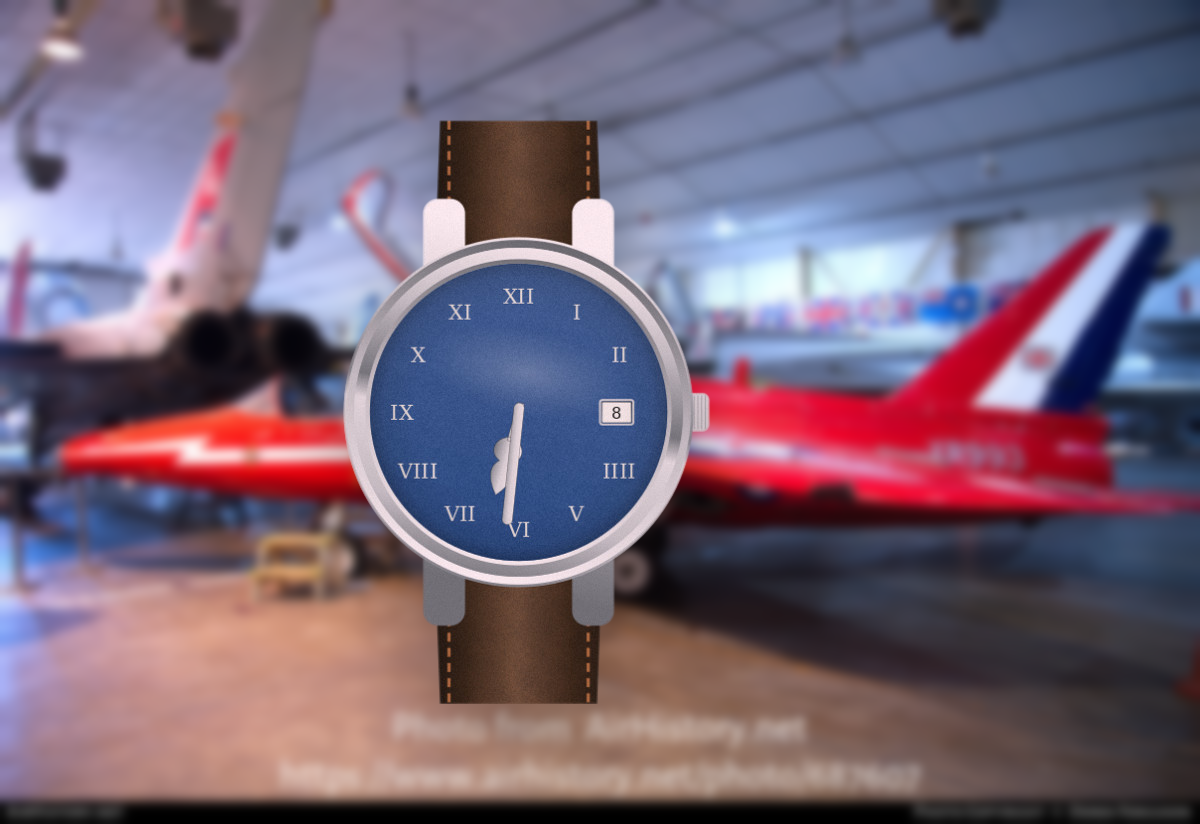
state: 6:31
